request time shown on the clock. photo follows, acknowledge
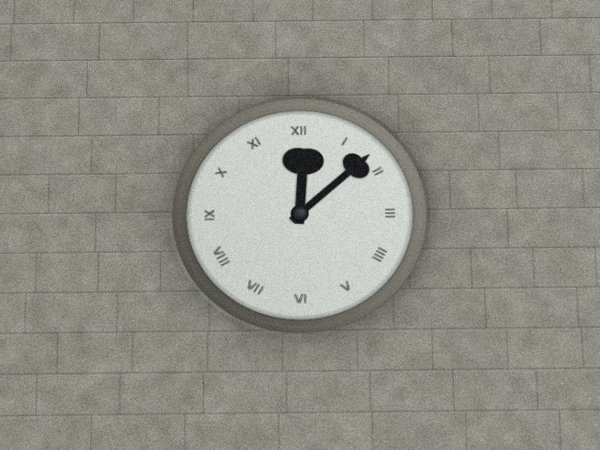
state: 12:08
